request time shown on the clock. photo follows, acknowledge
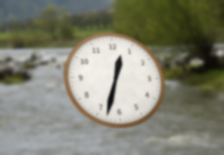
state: 12:33
